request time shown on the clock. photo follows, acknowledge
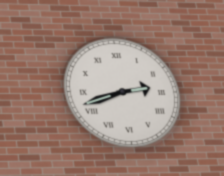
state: 2:42
